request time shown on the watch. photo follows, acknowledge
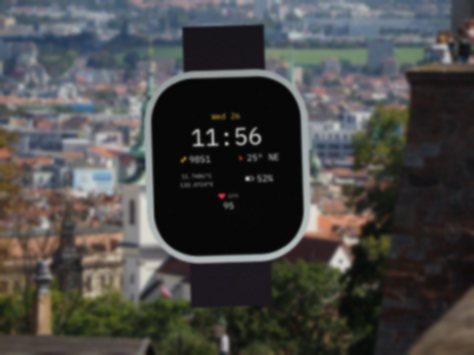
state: 11:56
